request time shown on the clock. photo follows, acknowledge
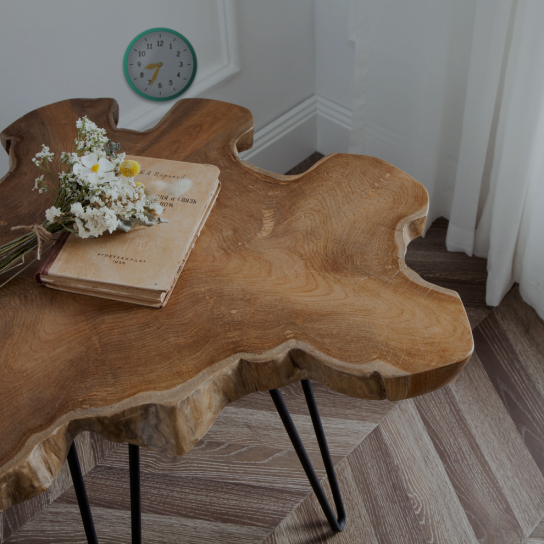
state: 8:34
